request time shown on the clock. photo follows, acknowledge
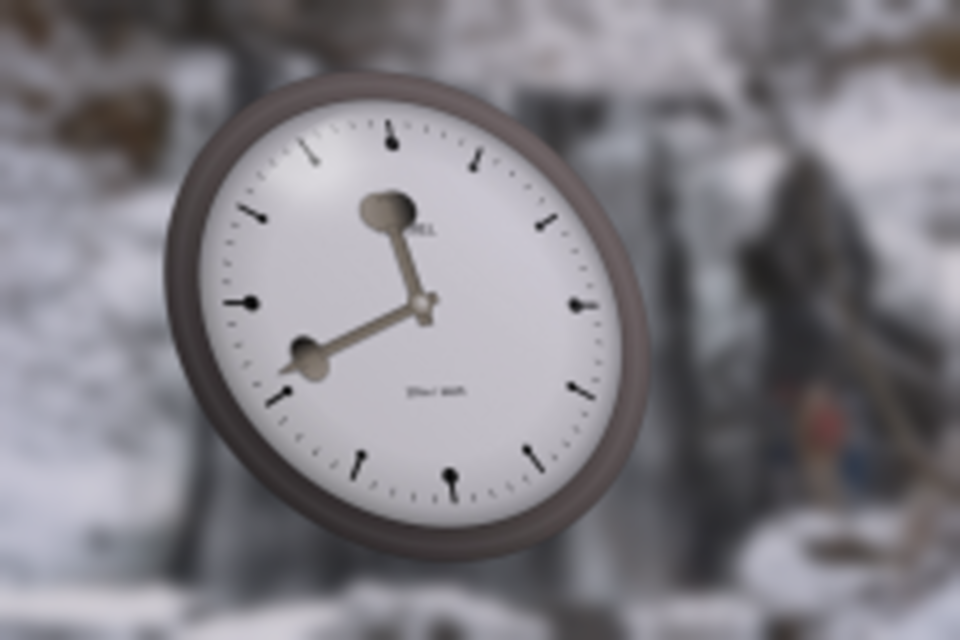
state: 11:41
